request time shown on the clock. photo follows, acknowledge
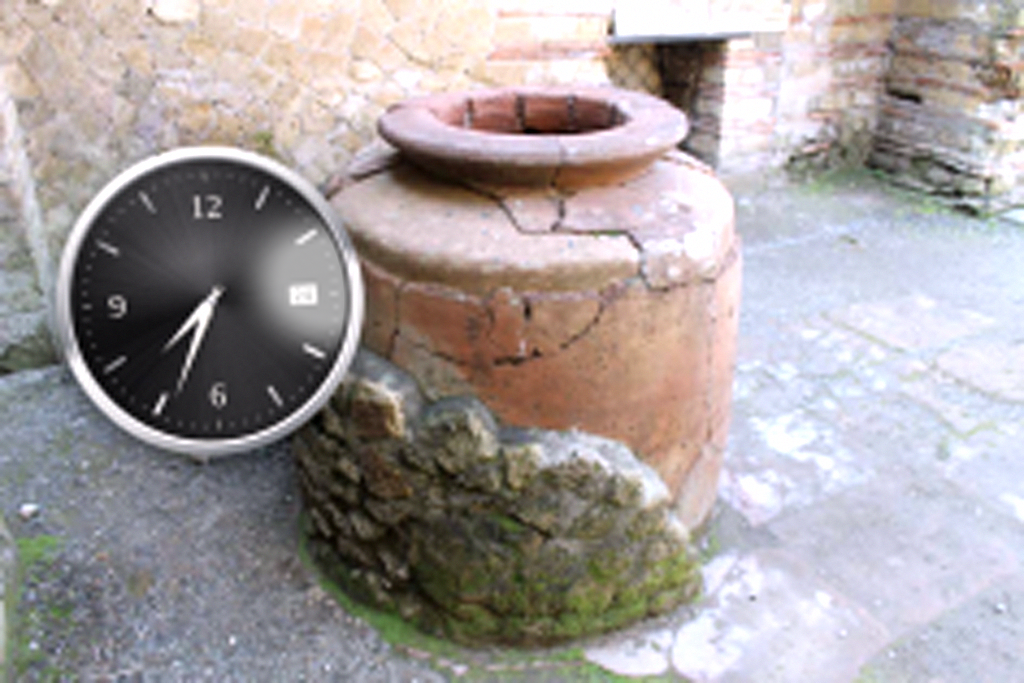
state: 7:34
